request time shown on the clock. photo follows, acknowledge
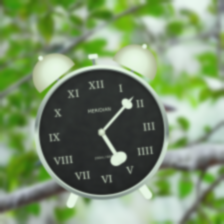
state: 5:08
